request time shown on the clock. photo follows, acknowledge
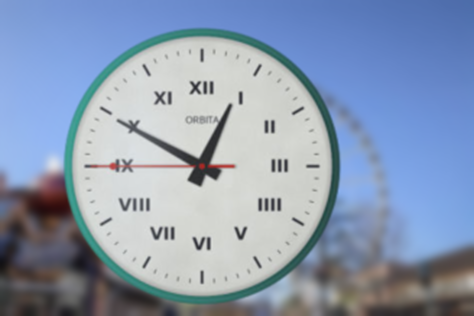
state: 12:49:45
